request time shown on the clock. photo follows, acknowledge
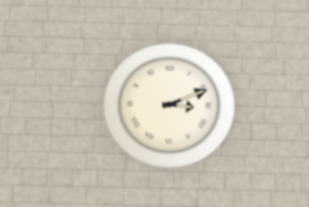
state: 3:11
